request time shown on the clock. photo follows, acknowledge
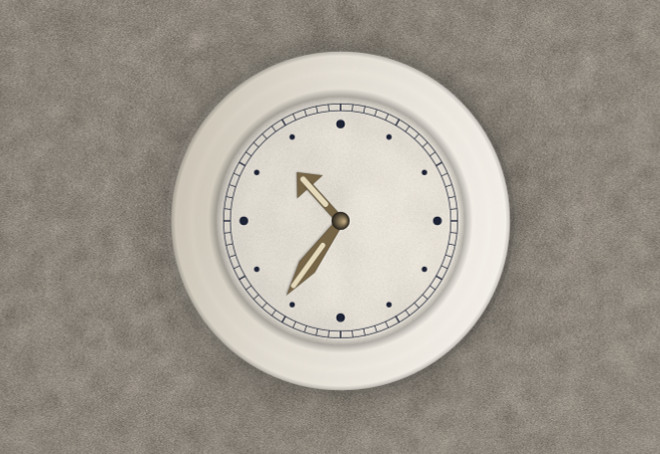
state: 10:36
